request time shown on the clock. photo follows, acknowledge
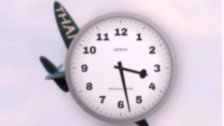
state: 3:28
